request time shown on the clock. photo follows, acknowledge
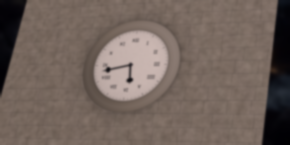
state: 5:43
